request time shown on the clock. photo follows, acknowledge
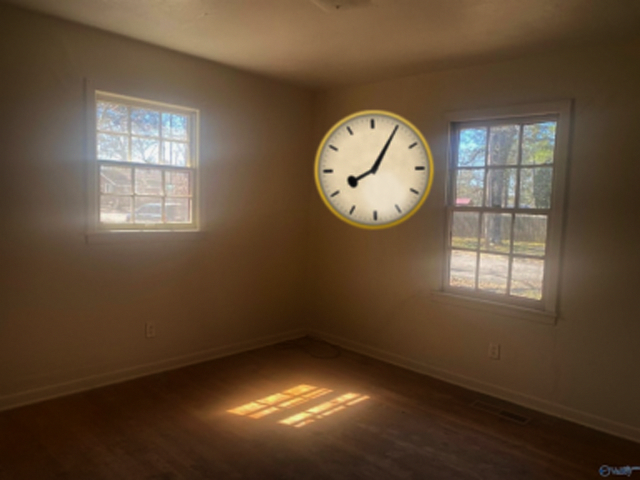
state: 8:05
